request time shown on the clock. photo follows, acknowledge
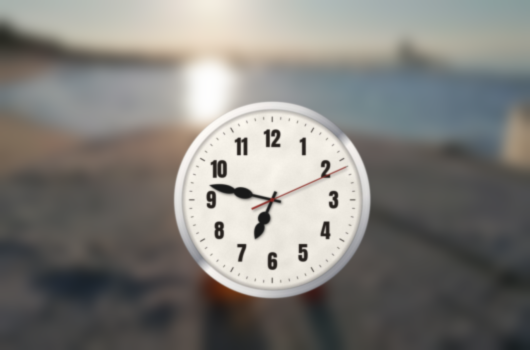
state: 6:47:11
